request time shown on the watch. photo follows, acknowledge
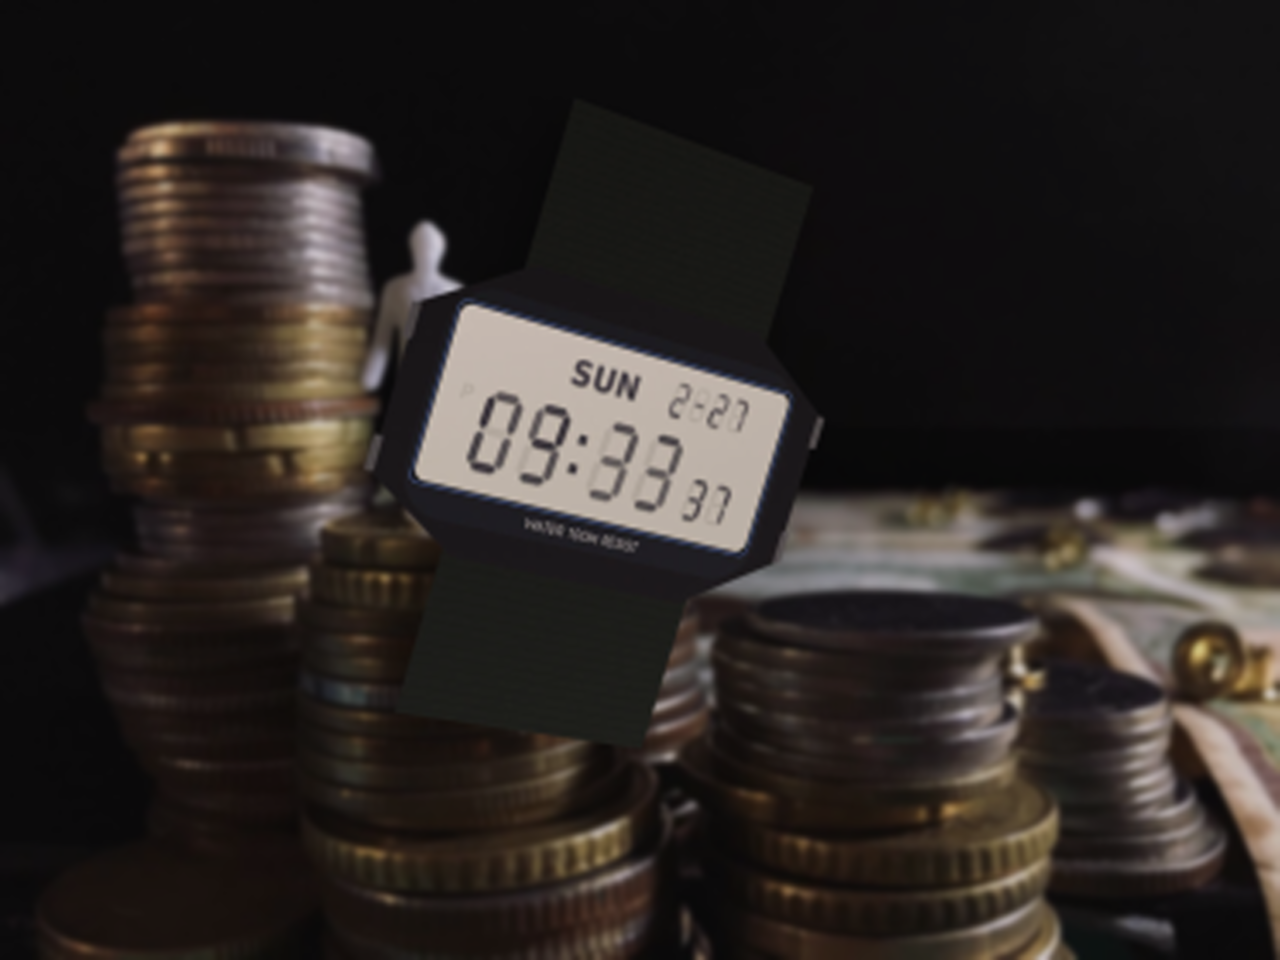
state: 9:33:37
